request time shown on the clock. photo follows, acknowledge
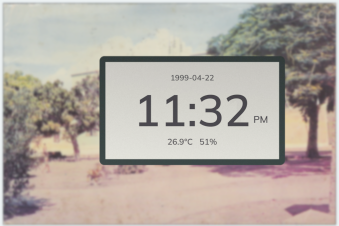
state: 11:32
